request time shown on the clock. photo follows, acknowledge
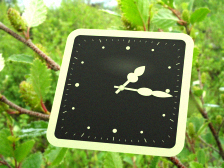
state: 1:16
